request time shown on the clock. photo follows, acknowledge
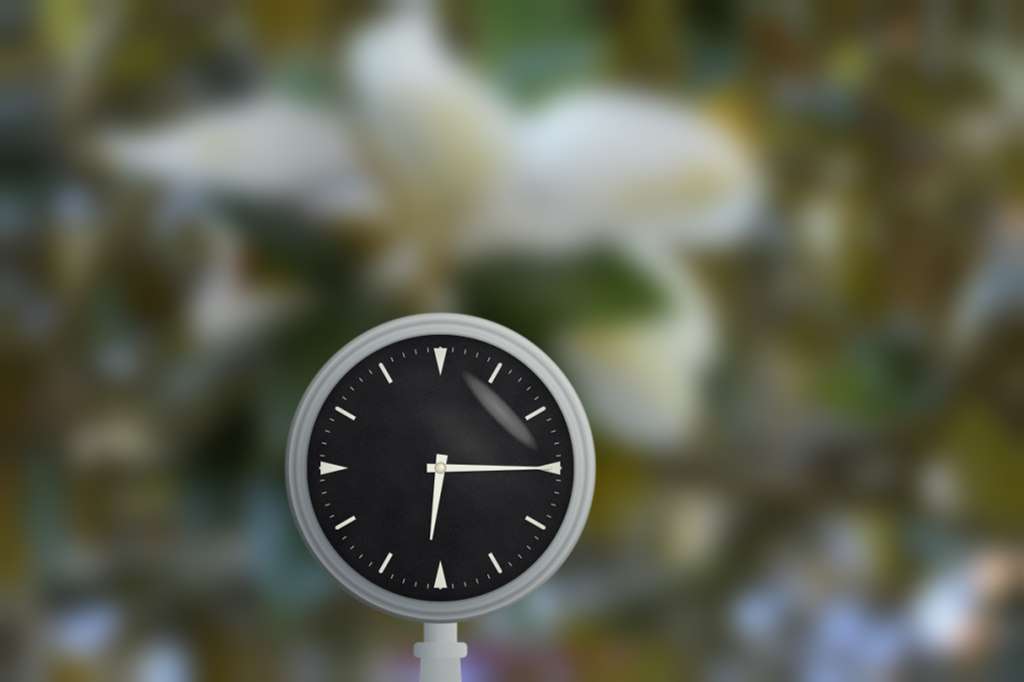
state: 6:15
